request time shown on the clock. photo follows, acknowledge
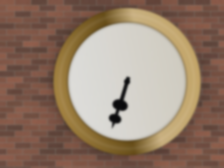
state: 6:33
